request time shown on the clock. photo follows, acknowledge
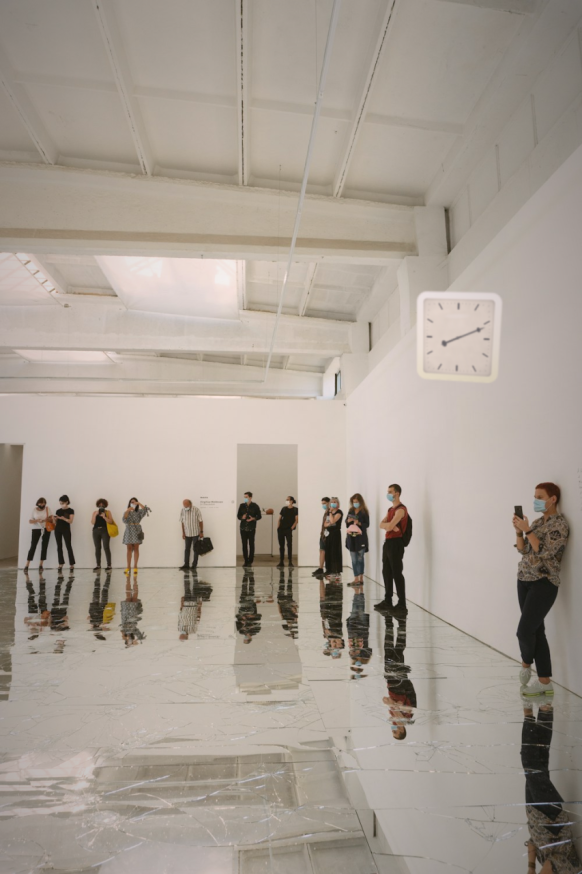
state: 8:11
